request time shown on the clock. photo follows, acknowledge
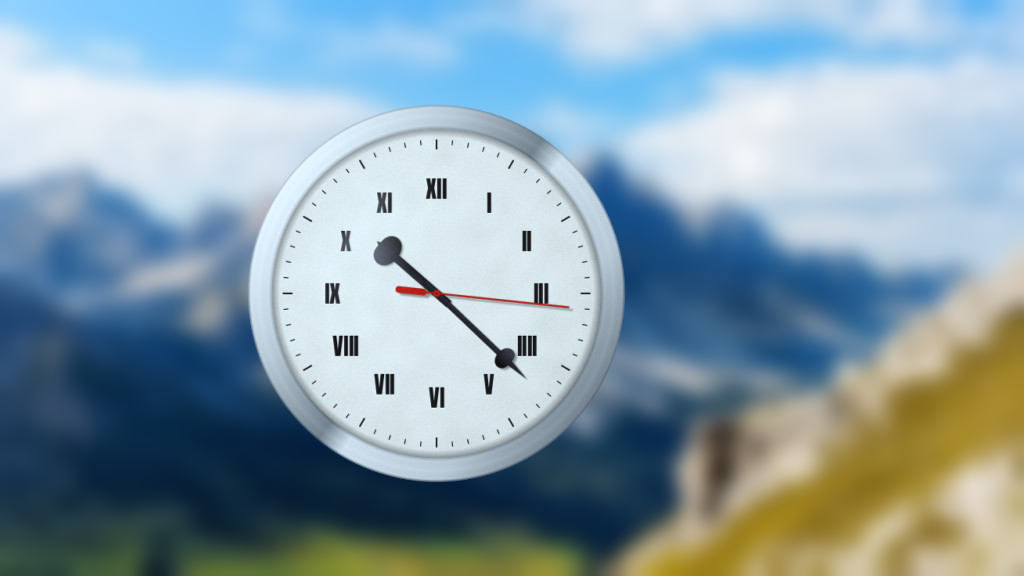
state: 10:22:16
